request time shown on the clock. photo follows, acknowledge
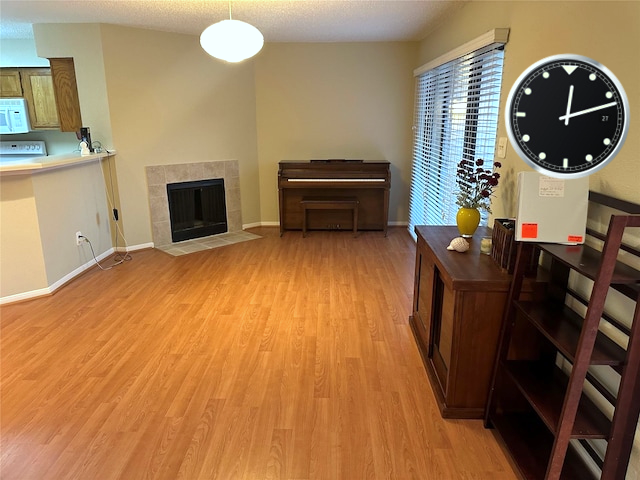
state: 12:12
